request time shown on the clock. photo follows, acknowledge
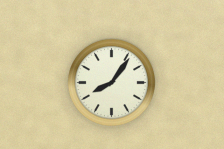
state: 8:06
